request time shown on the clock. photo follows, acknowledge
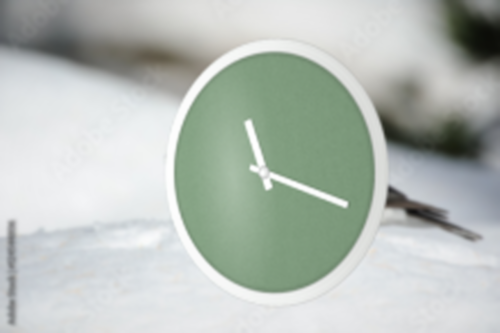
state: 11:18
